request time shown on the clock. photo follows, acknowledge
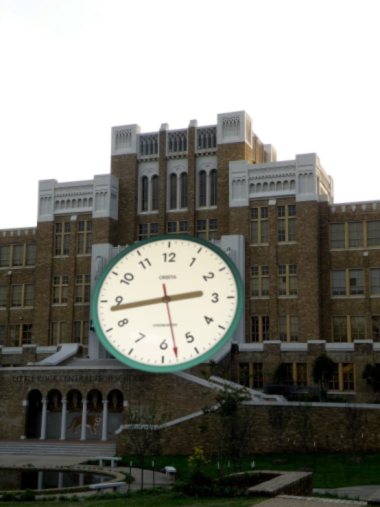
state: 2:43:28
